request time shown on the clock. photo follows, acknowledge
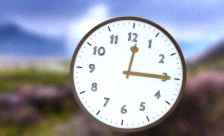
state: 12:15
